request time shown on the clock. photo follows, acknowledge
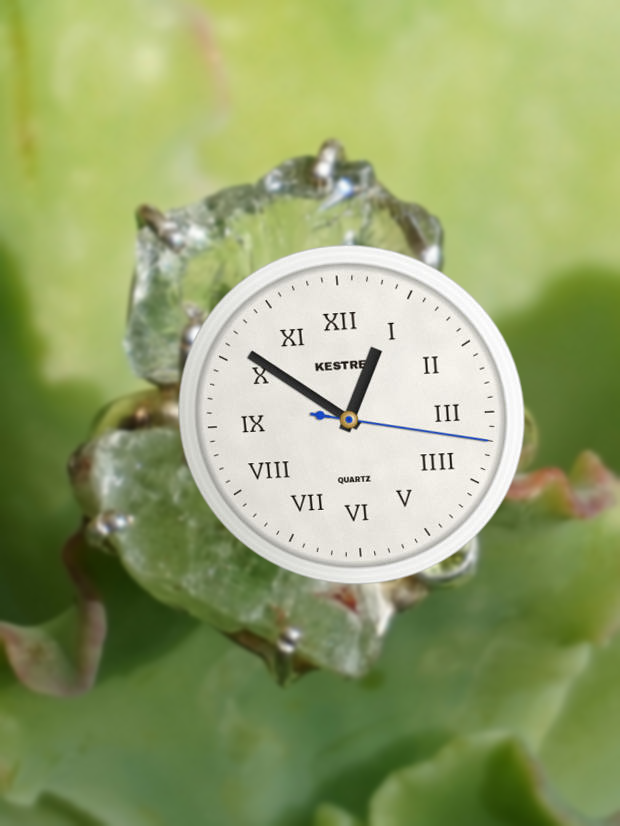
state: 12:51:17
